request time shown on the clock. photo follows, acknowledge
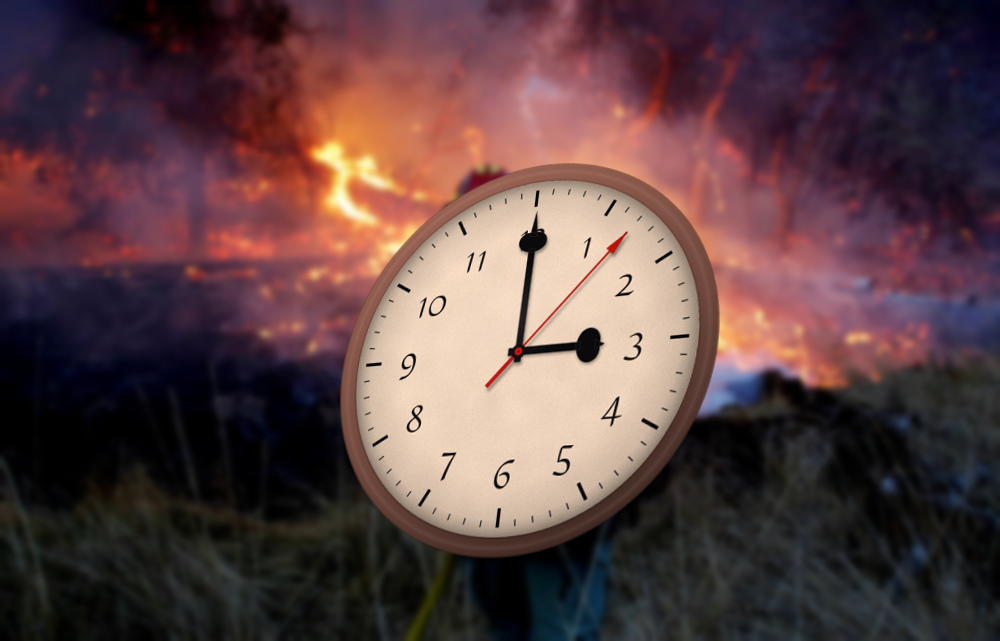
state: 3:00:07
